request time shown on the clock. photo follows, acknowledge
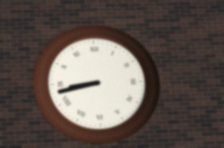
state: 8:43
